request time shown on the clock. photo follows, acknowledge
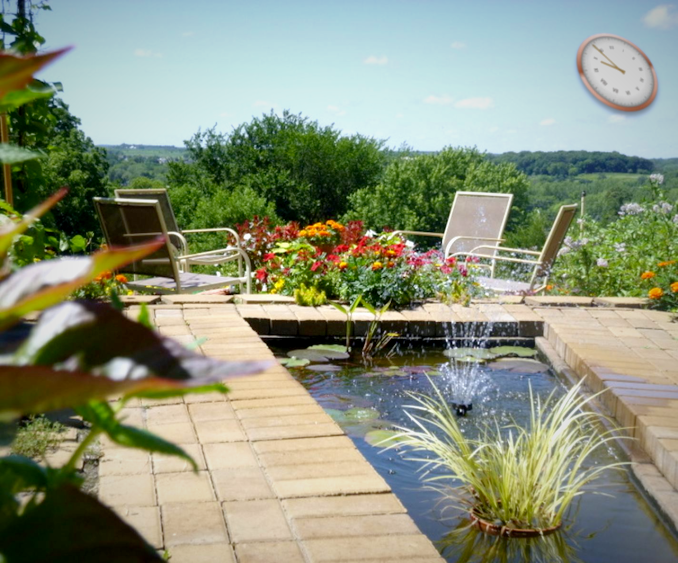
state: 9:54
